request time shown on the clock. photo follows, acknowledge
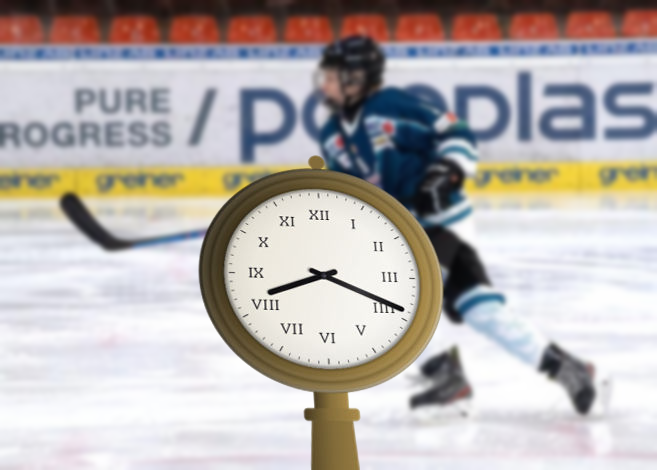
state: 8:19
